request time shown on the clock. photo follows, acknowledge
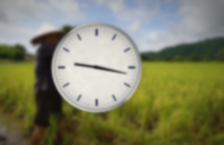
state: 9:17
